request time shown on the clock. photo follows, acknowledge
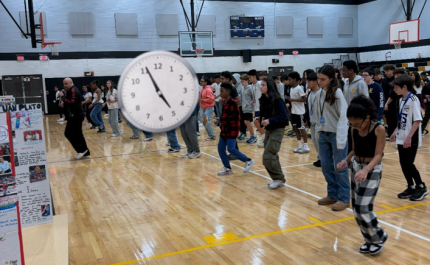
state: 4:56
